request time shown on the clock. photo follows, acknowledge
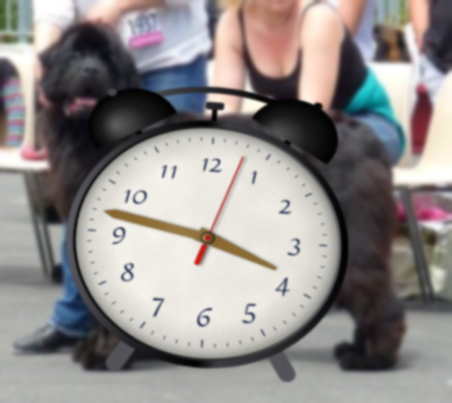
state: 3:47:03
